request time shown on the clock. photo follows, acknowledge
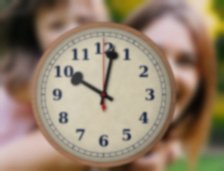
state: 10:02:00
